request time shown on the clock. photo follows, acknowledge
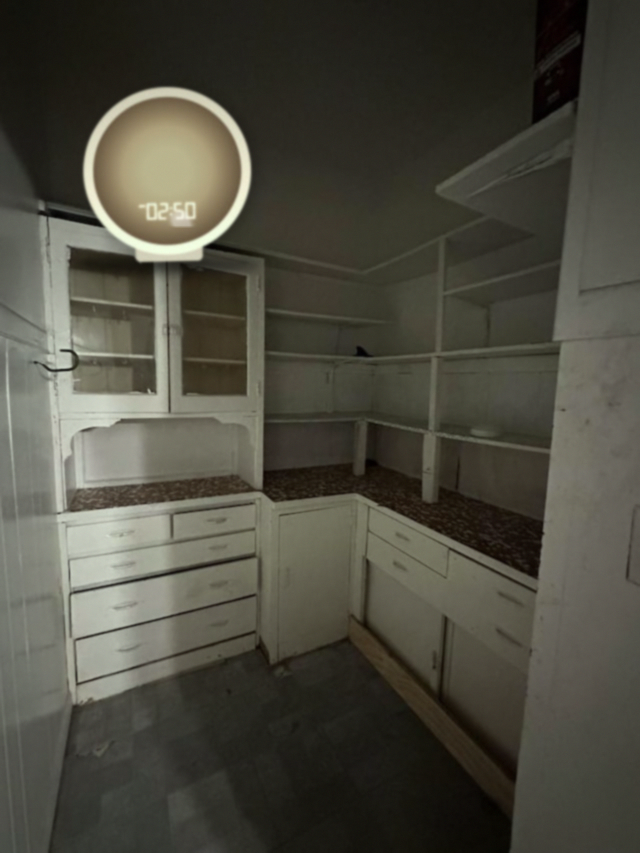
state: 2:50
